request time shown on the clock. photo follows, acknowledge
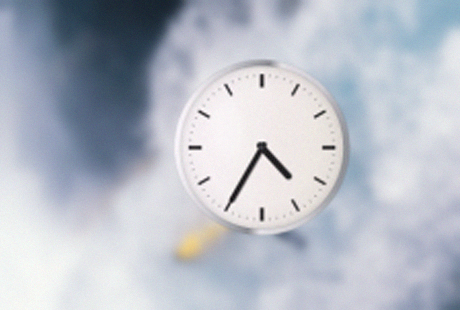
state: 4:35
